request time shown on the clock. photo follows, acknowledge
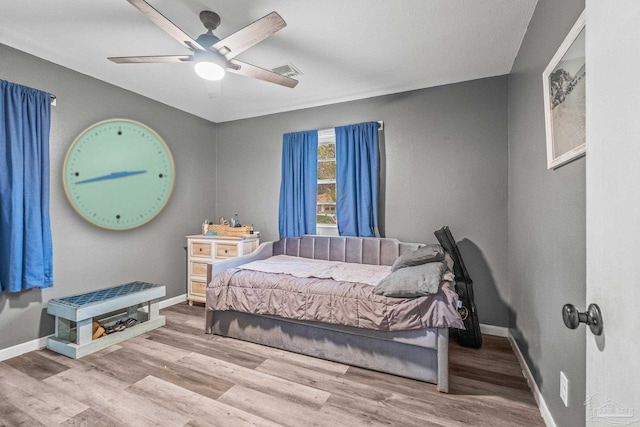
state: 2:43
